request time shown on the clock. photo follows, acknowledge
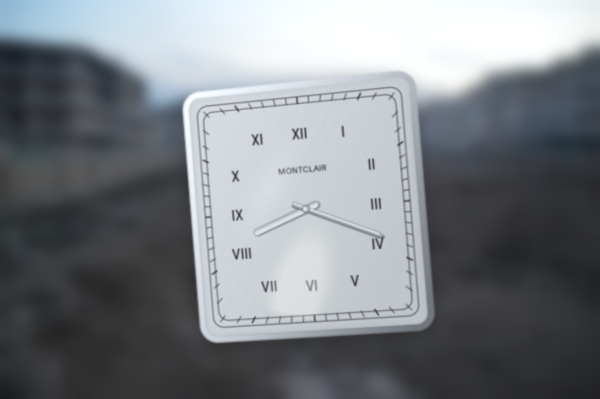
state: 8:19
